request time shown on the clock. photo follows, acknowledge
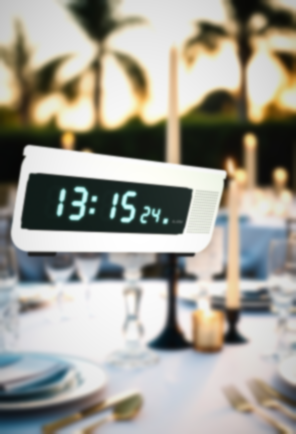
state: 13:15:24
